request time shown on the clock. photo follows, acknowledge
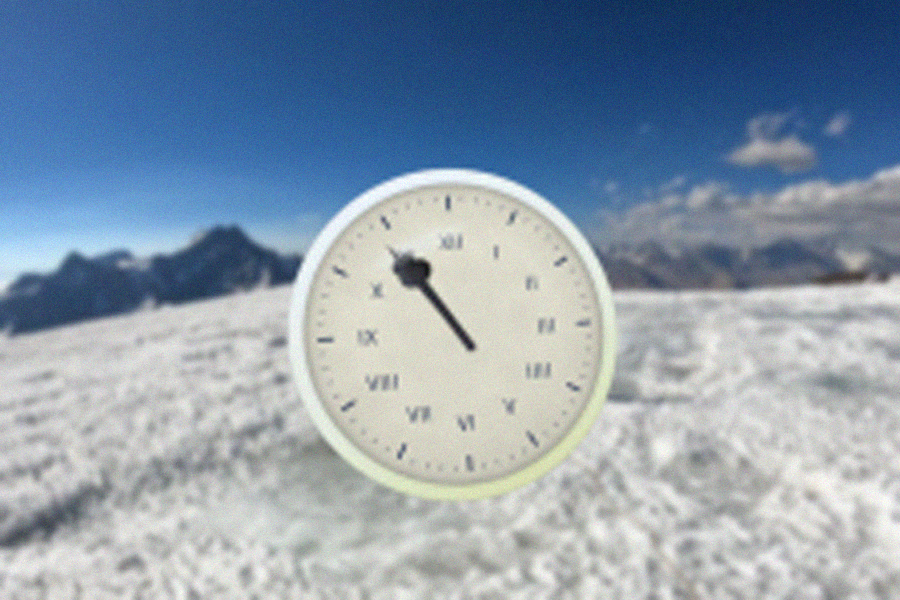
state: 10:54
